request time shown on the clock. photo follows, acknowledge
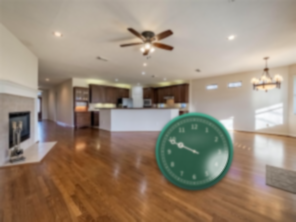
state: 9:49
